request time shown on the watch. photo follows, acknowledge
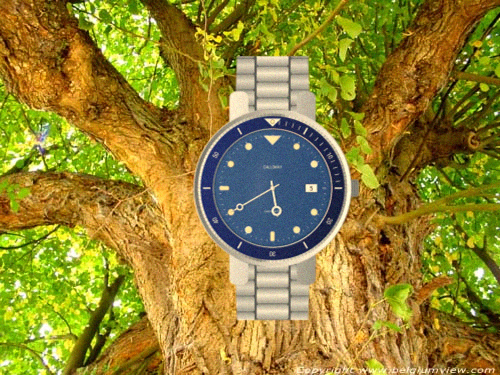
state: 5:40
